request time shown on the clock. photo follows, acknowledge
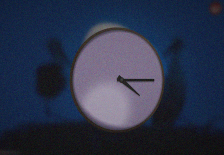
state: 4:15
